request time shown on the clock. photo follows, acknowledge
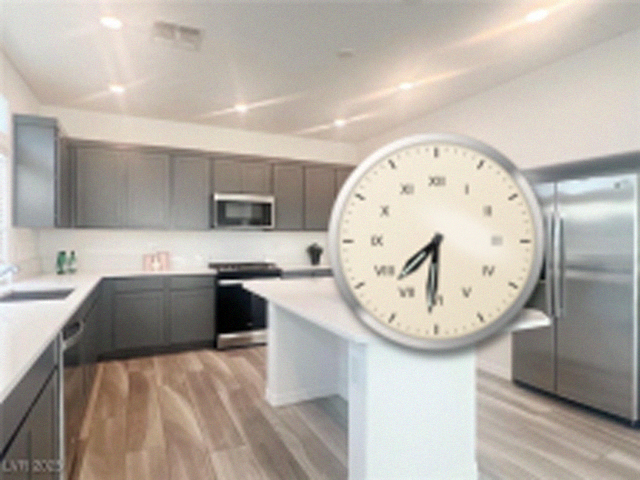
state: 7:31
